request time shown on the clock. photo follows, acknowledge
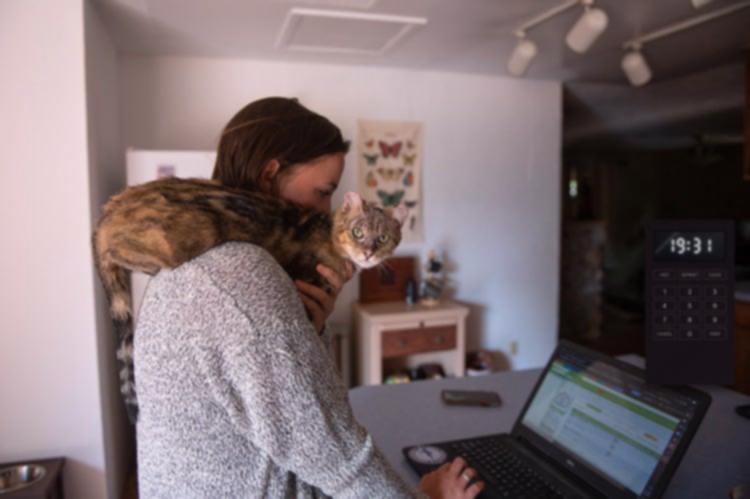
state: 19:31
